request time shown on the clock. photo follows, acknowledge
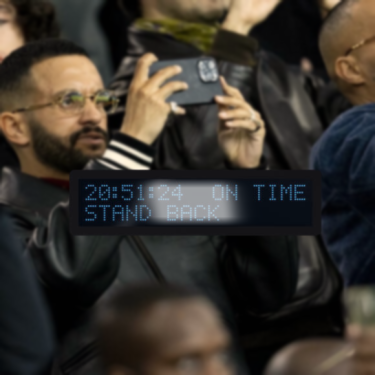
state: 20:51:24
